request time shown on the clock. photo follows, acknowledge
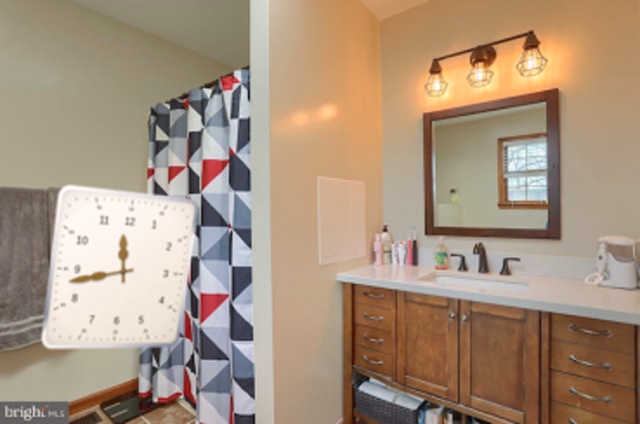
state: 11:43
